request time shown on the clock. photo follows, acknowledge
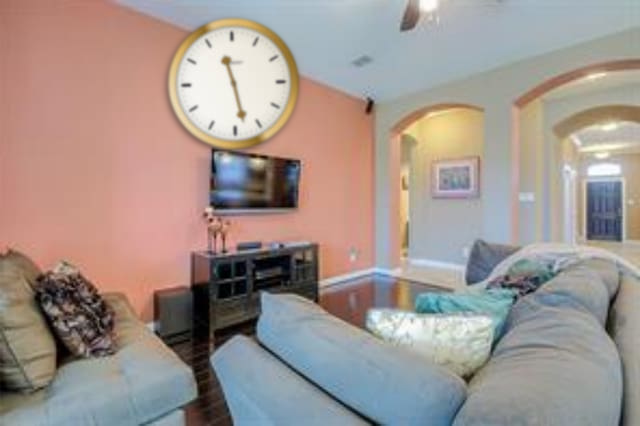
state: 11:28
